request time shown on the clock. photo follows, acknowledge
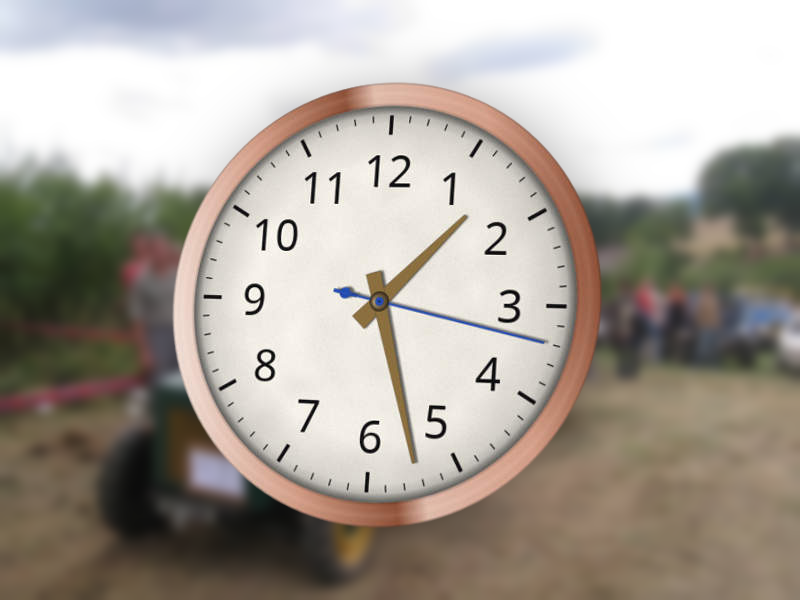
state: 1:27:17
